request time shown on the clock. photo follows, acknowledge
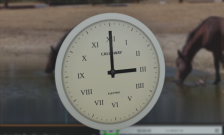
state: 3:00
